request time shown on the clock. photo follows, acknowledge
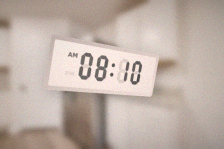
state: 8:10
